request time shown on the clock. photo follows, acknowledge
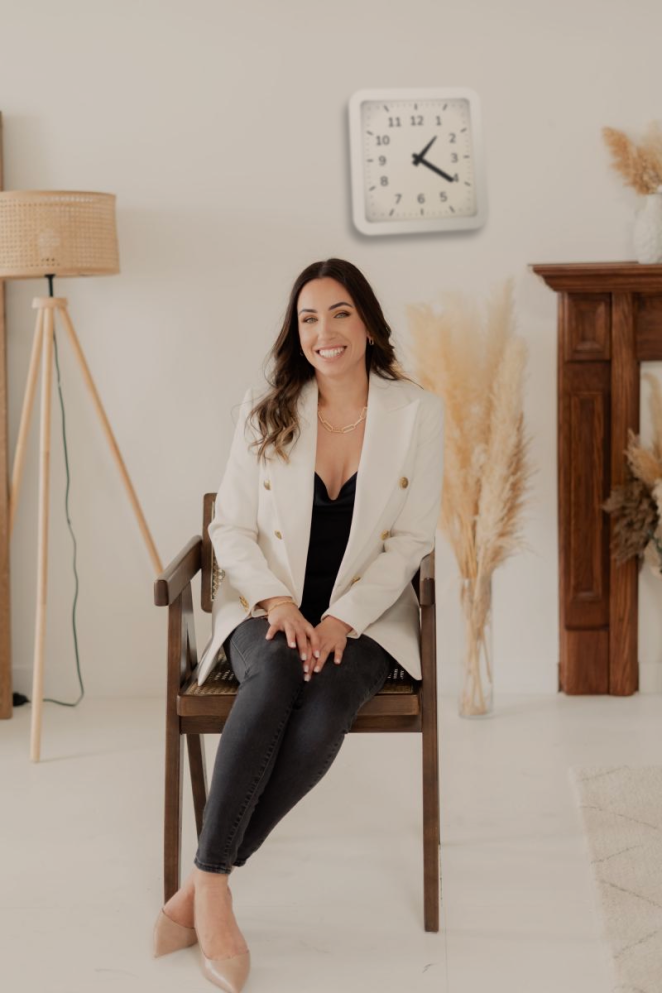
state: 1:21
